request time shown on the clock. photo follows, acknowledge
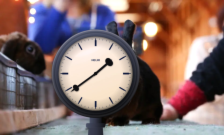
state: 1:39
